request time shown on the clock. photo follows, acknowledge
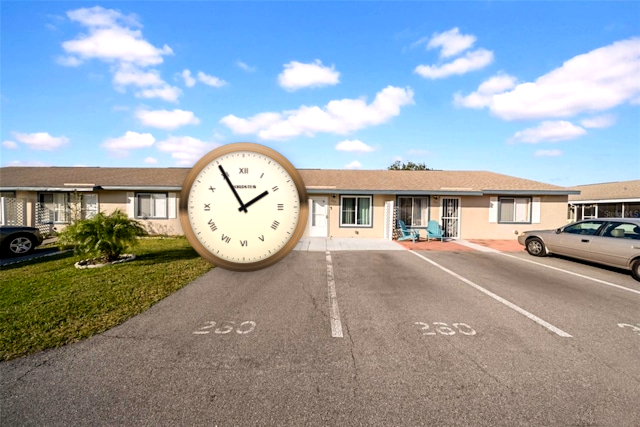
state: 1:55
